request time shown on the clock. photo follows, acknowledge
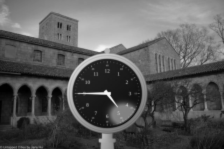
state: 4:45
